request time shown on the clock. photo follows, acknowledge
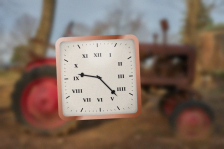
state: 9:23
